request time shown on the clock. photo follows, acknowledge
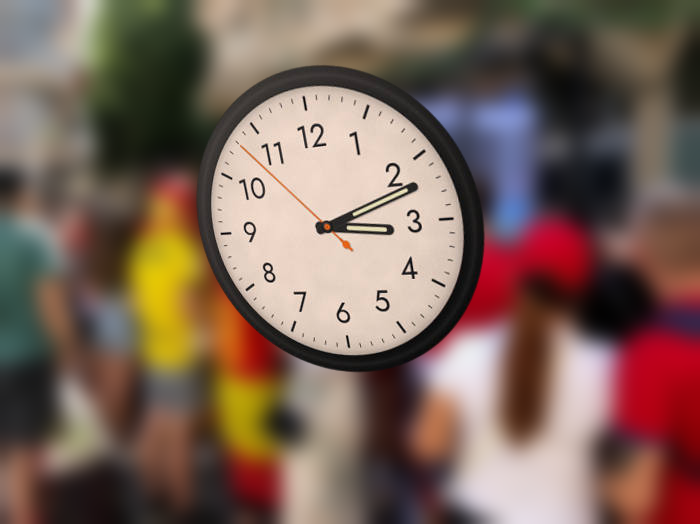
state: 3:11:53
